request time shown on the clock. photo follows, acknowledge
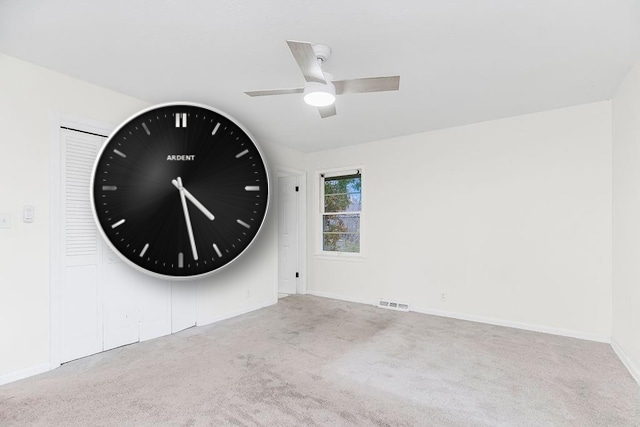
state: 4:28
